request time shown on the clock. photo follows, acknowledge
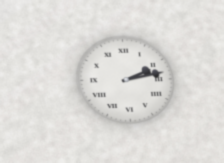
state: 2:13
